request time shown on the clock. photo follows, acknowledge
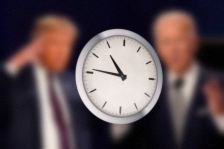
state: 10:46
